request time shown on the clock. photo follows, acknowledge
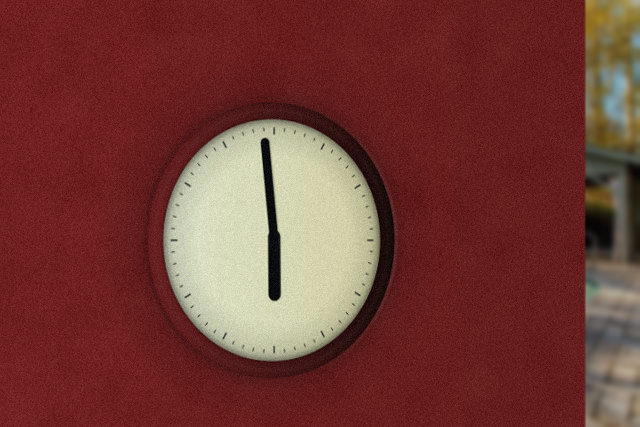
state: 5:59
